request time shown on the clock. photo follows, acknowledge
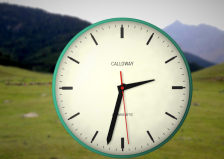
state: 2:32:29
